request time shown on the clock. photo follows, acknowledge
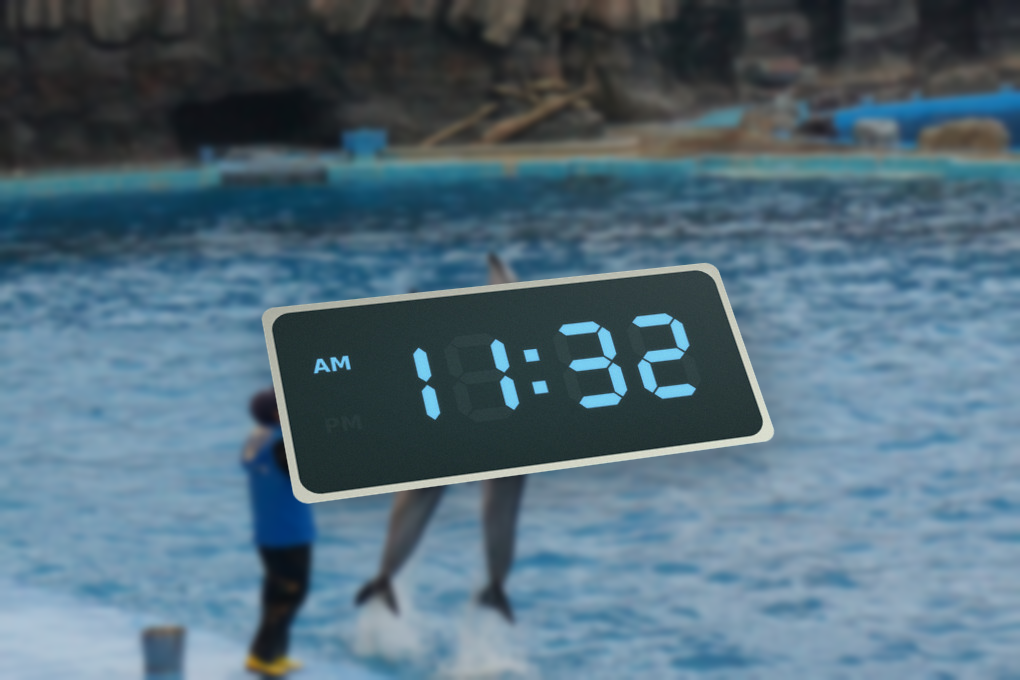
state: 11:32
